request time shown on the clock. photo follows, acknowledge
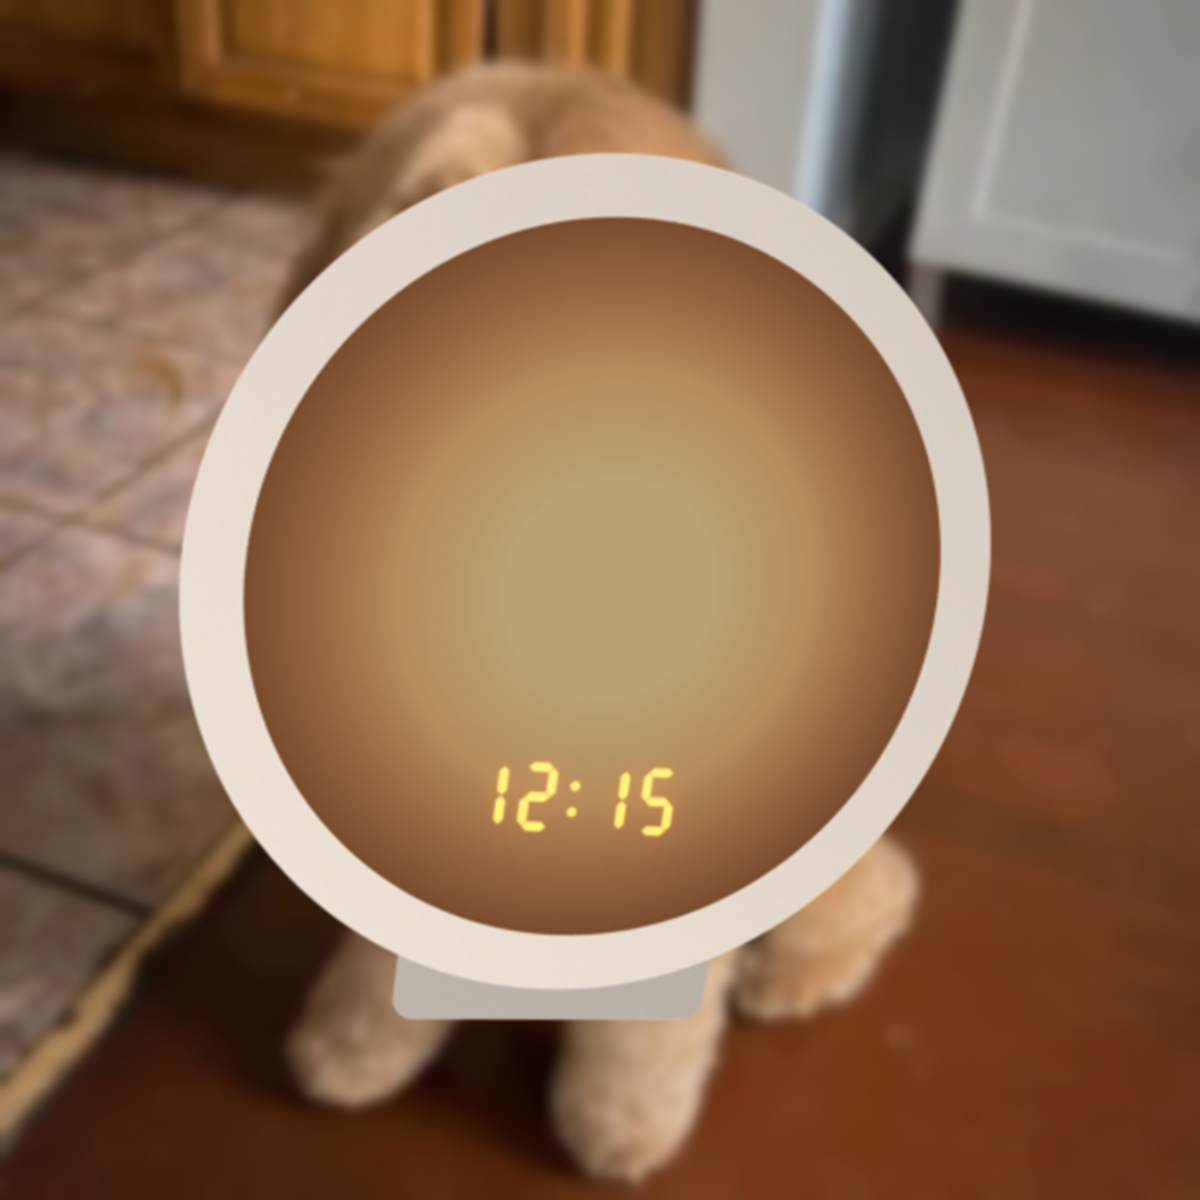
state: 12:15
